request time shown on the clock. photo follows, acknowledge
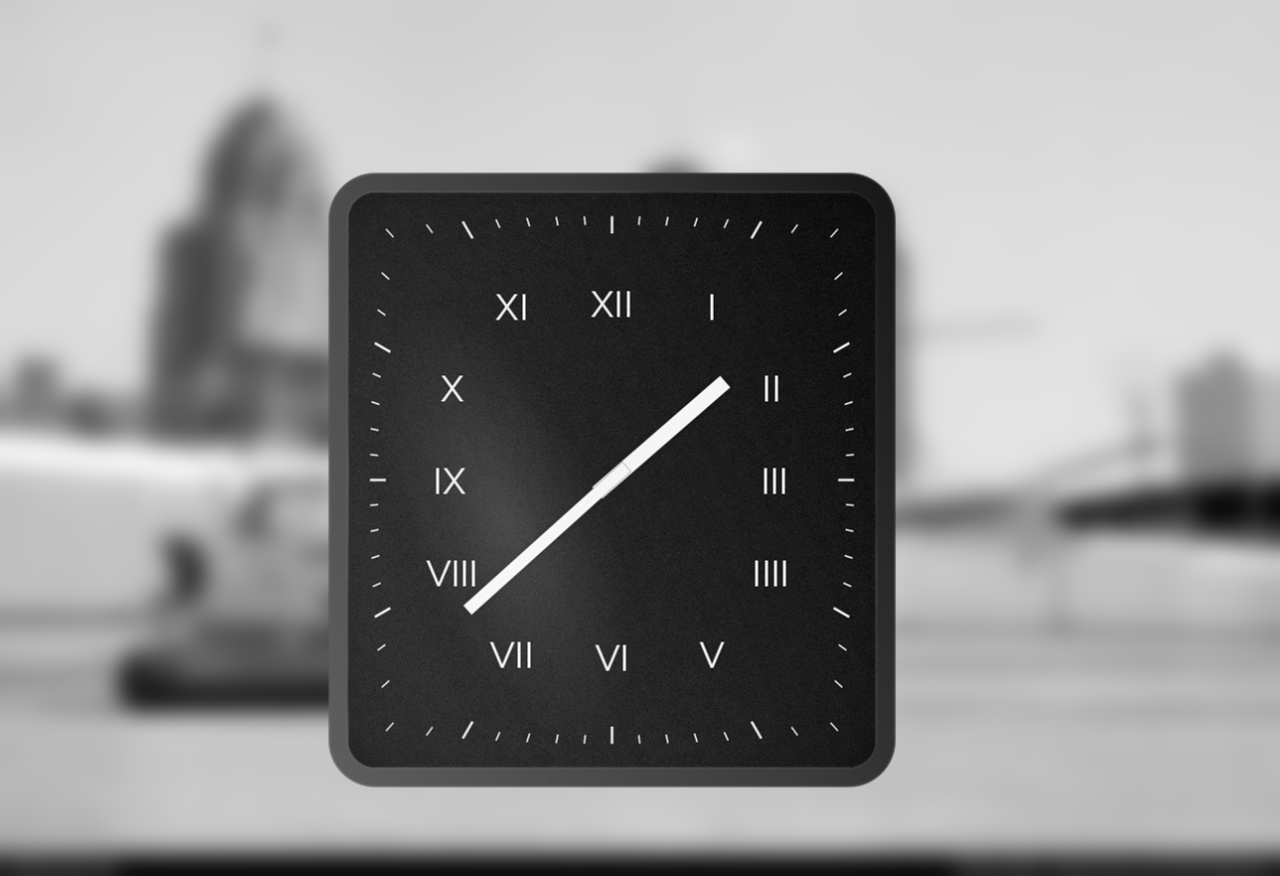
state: 1:38
